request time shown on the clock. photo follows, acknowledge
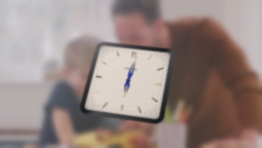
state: 6:01
